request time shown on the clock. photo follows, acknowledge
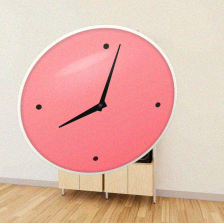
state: 8:02
